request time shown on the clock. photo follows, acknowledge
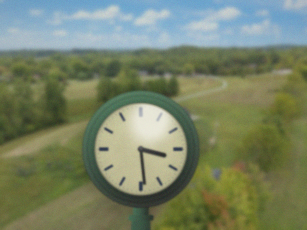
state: 3:29
